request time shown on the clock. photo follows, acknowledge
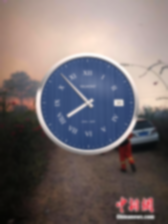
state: 7:53
